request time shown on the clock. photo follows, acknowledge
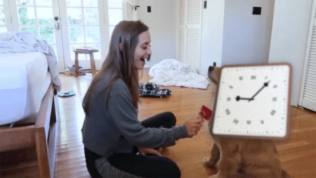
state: 9:07
